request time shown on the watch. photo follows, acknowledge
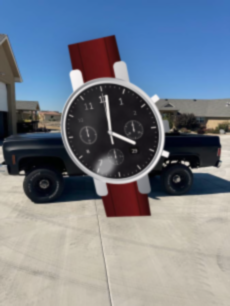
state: 4:01
